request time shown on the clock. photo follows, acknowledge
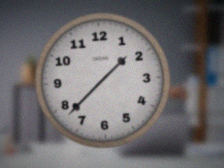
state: 1:38
